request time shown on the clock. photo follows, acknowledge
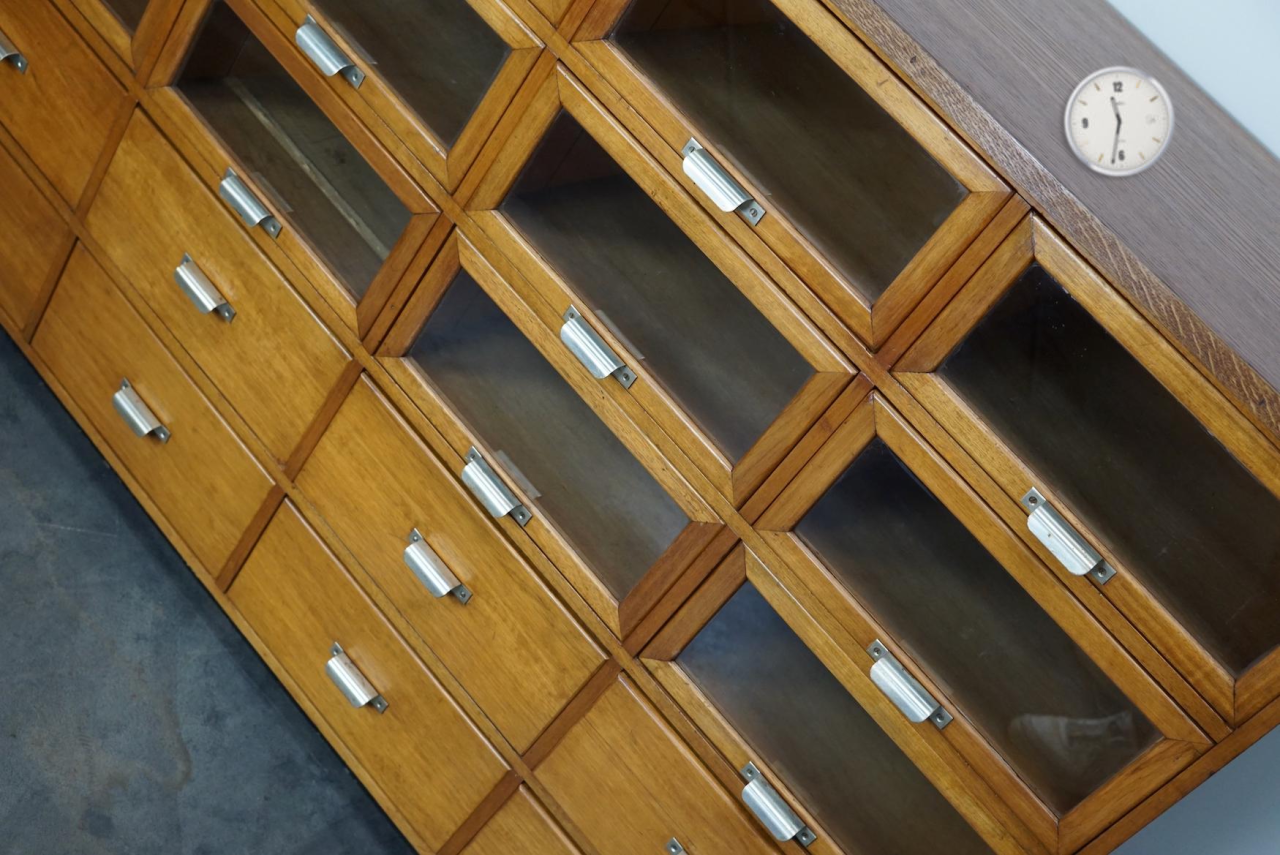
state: 11:32
